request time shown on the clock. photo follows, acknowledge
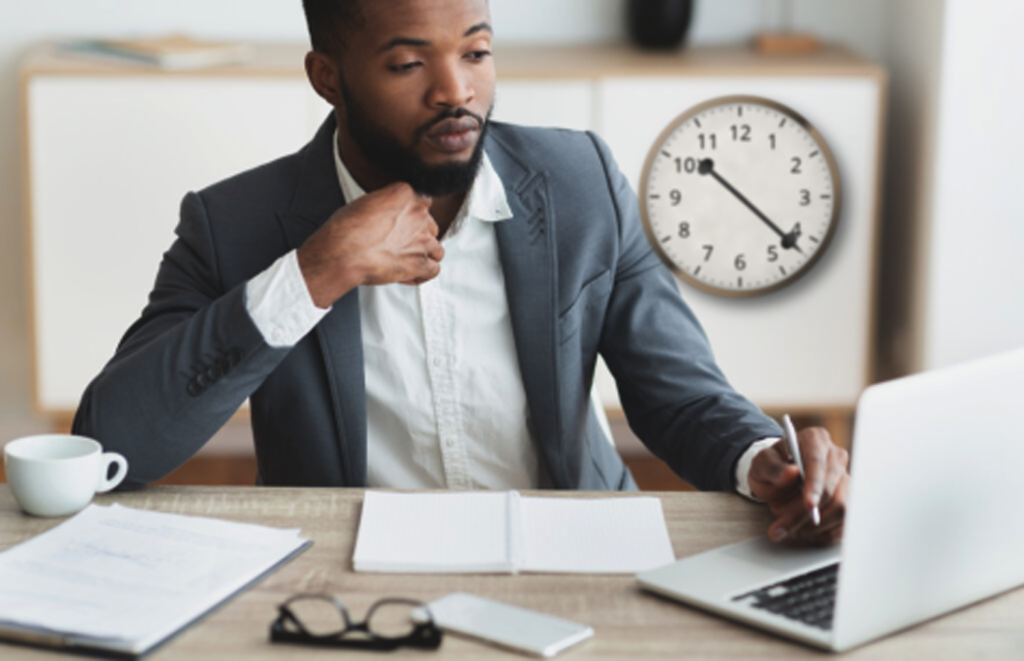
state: 10:22
